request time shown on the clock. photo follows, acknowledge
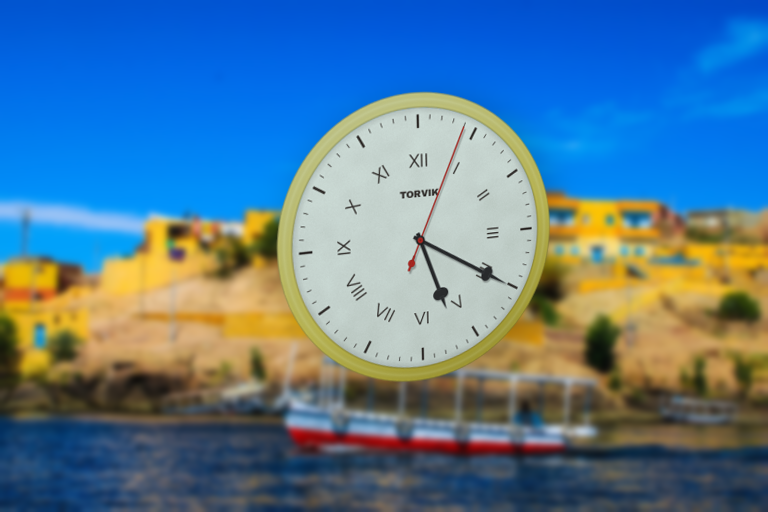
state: 5:20:04
